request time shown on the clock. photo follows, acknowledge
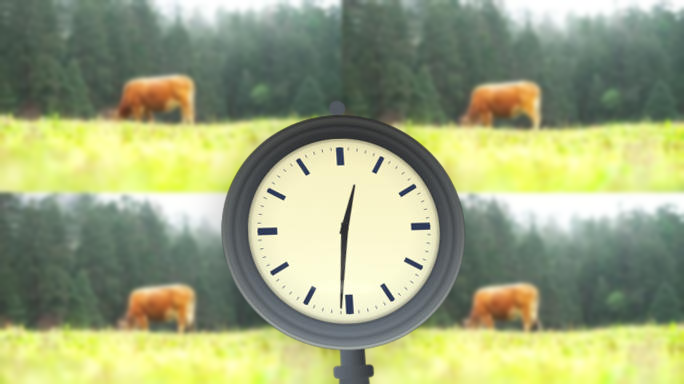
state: 12:31
